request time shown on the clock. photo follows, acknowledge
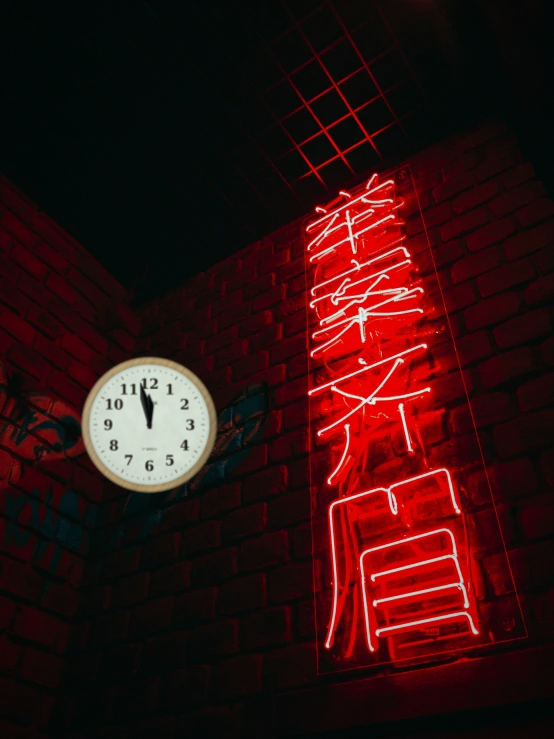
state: 11:58
